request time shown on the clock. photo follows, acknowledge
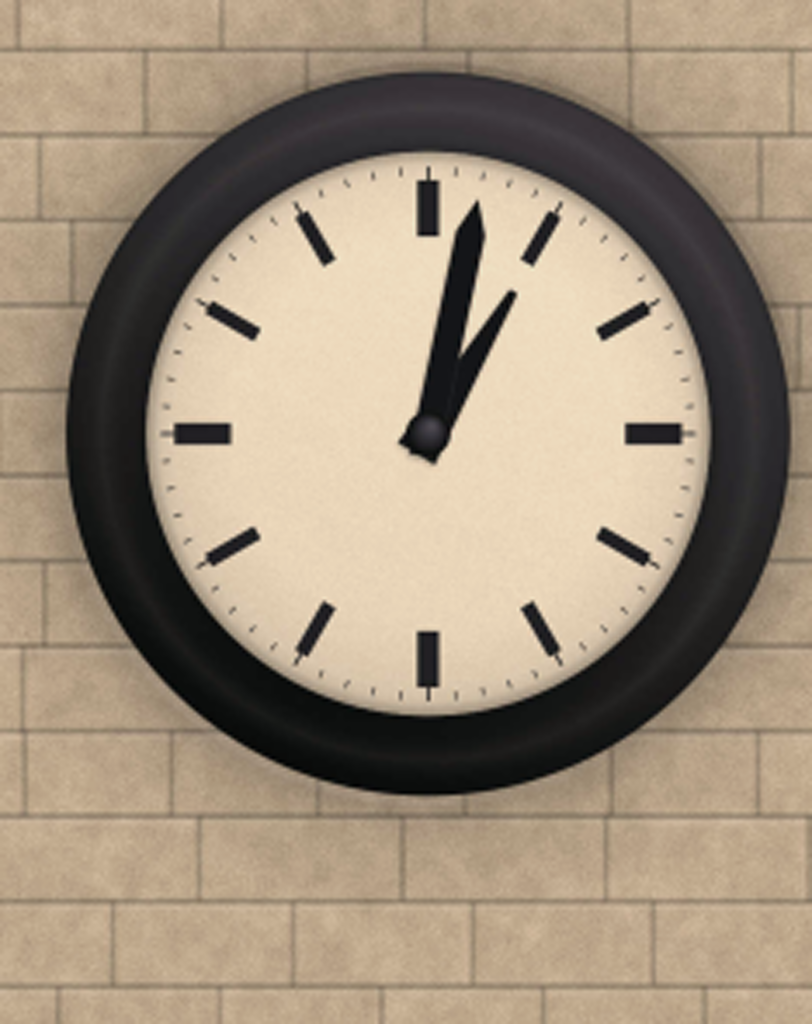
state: 1:02
